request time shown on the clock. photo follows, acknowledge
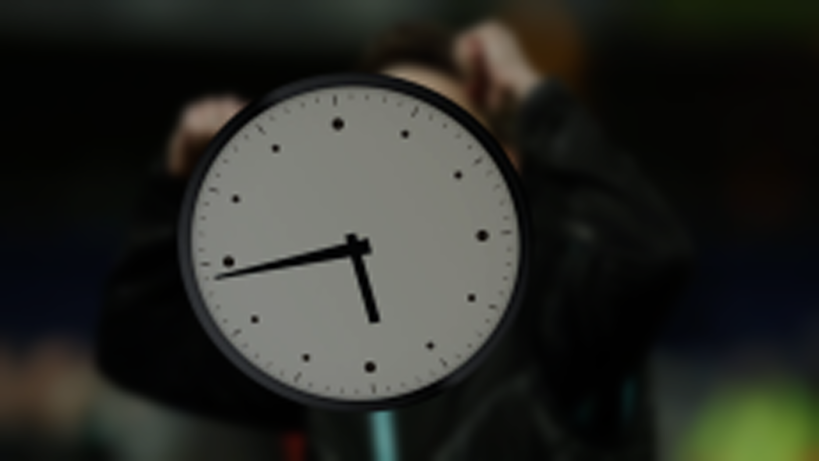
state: 5:44
